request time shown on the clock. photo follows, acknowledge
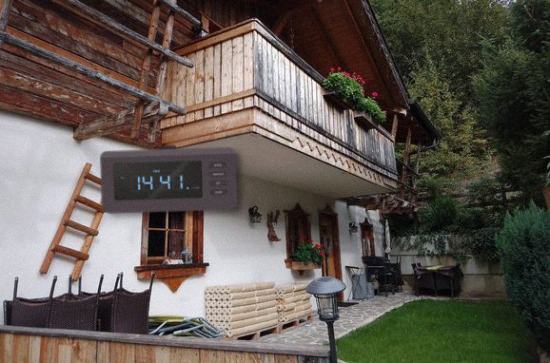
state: 14:41
